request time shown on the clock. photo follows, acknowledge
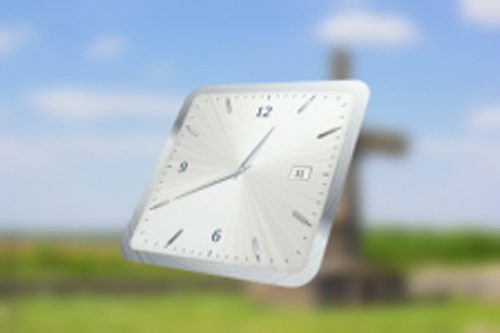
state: 12:40
